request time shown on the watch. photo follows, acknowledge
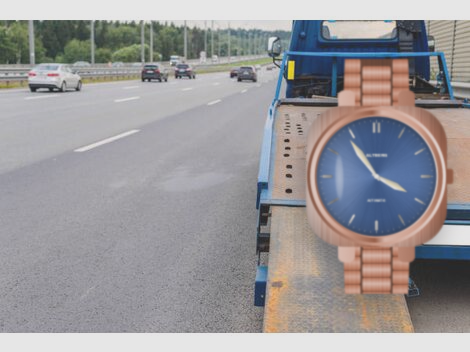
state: 3:54
